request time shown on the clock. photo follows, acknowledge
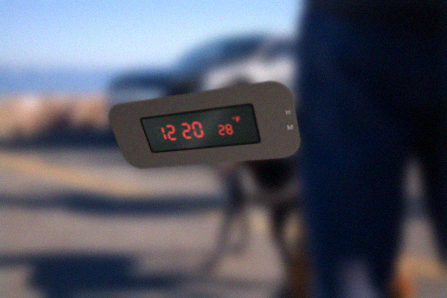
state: 12:20
